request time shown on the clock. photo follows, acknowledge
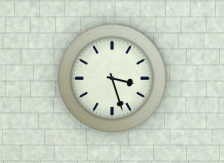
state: 3:27
